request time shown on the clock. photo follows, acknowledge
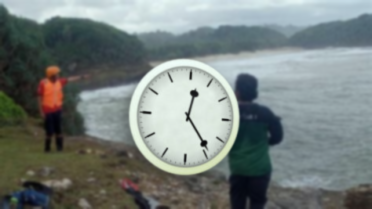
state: 12:24
